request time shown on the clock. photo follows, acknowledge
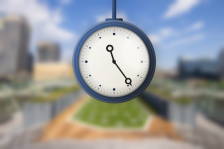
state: 11:24
